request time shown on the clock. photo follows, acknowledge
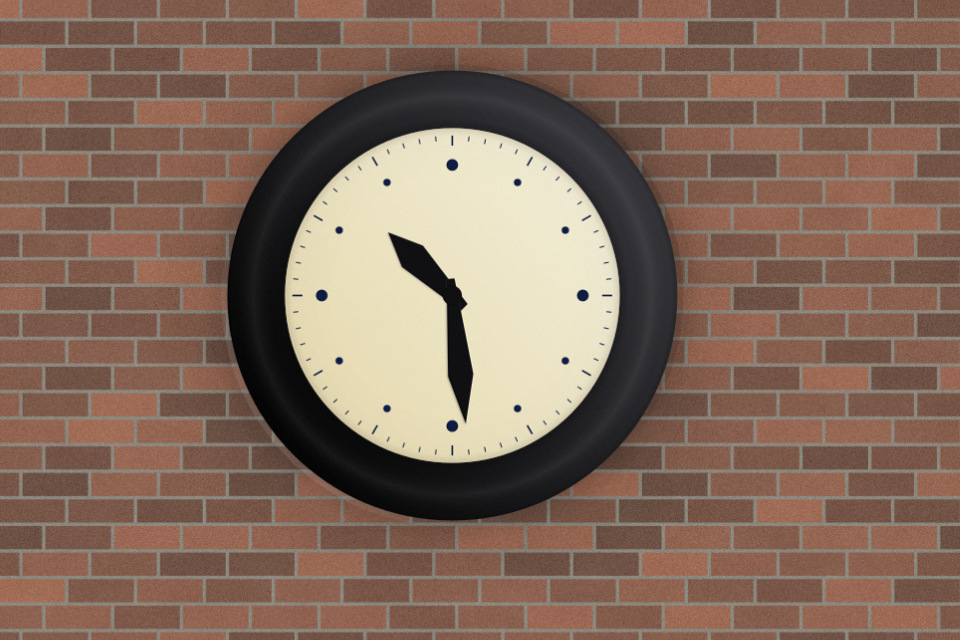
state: 10:29
